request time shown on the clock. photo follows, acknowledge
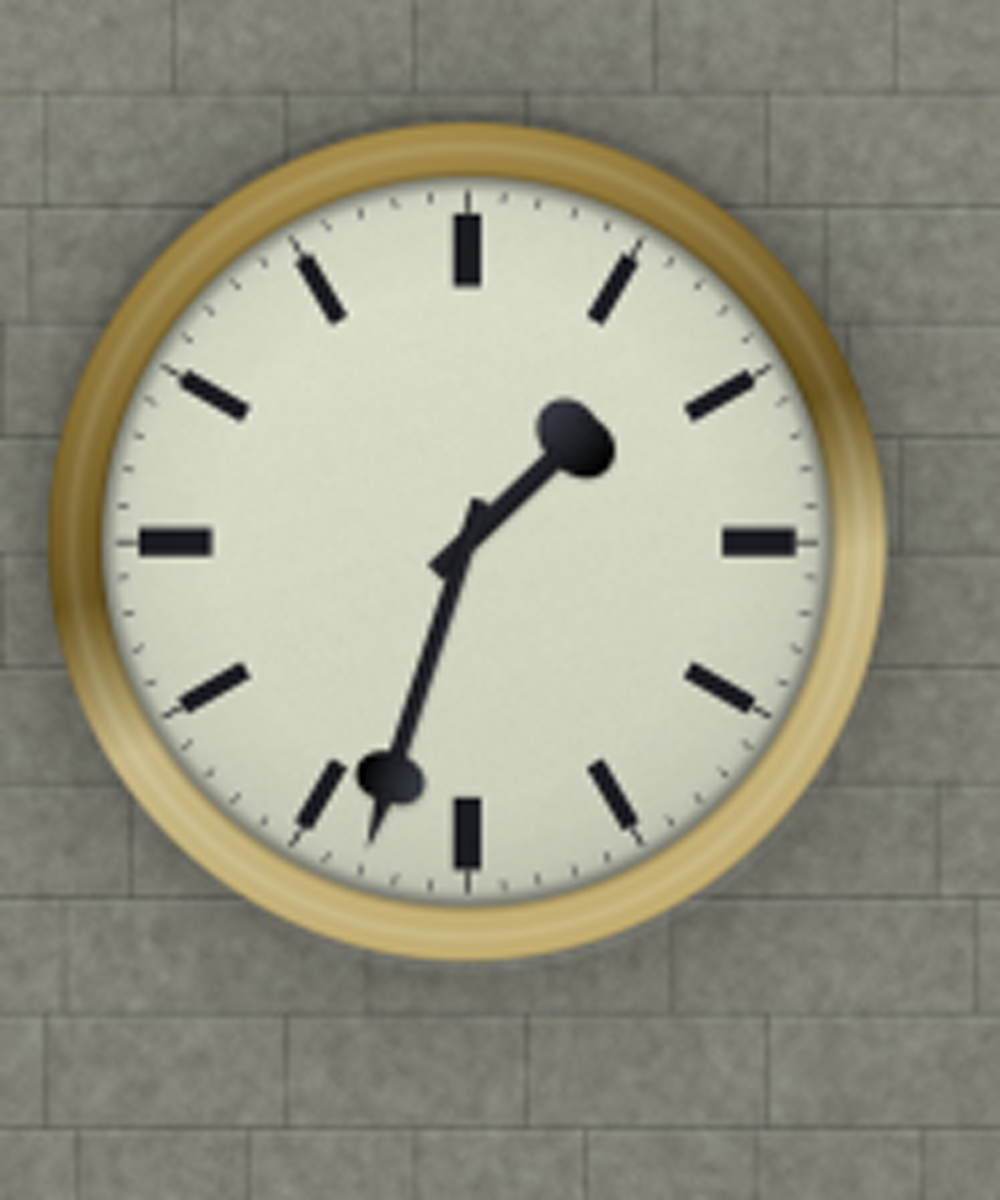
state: 1:33
